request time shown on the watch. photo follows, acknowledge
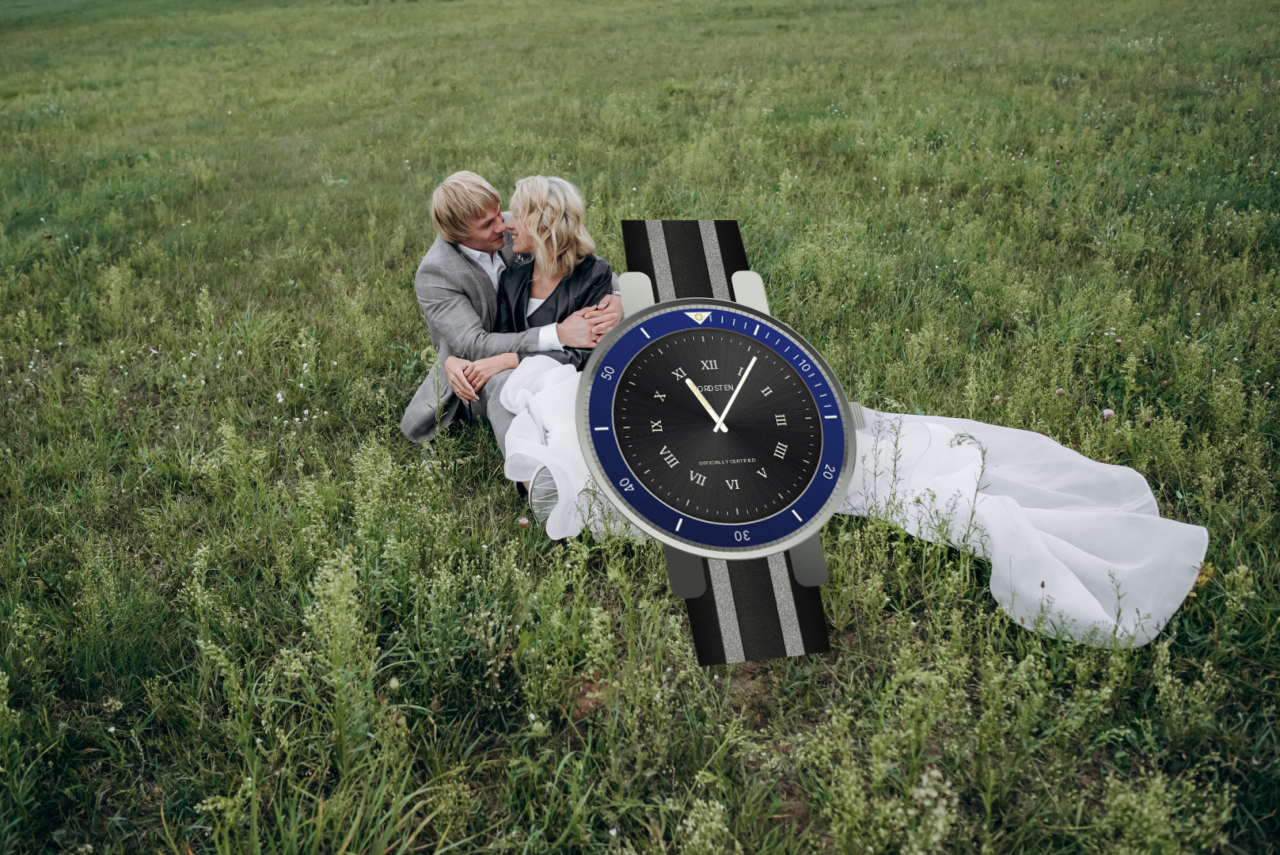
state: 11:06
